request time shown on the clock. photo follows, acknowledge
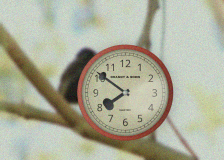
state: 7:51
